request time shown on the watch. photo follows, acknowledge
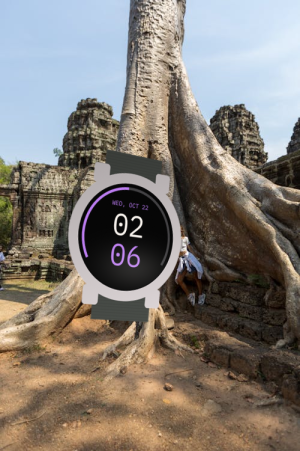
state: 2:06
